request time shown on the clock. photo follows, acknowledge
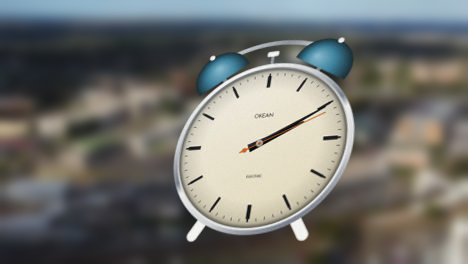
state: 2:10:11
